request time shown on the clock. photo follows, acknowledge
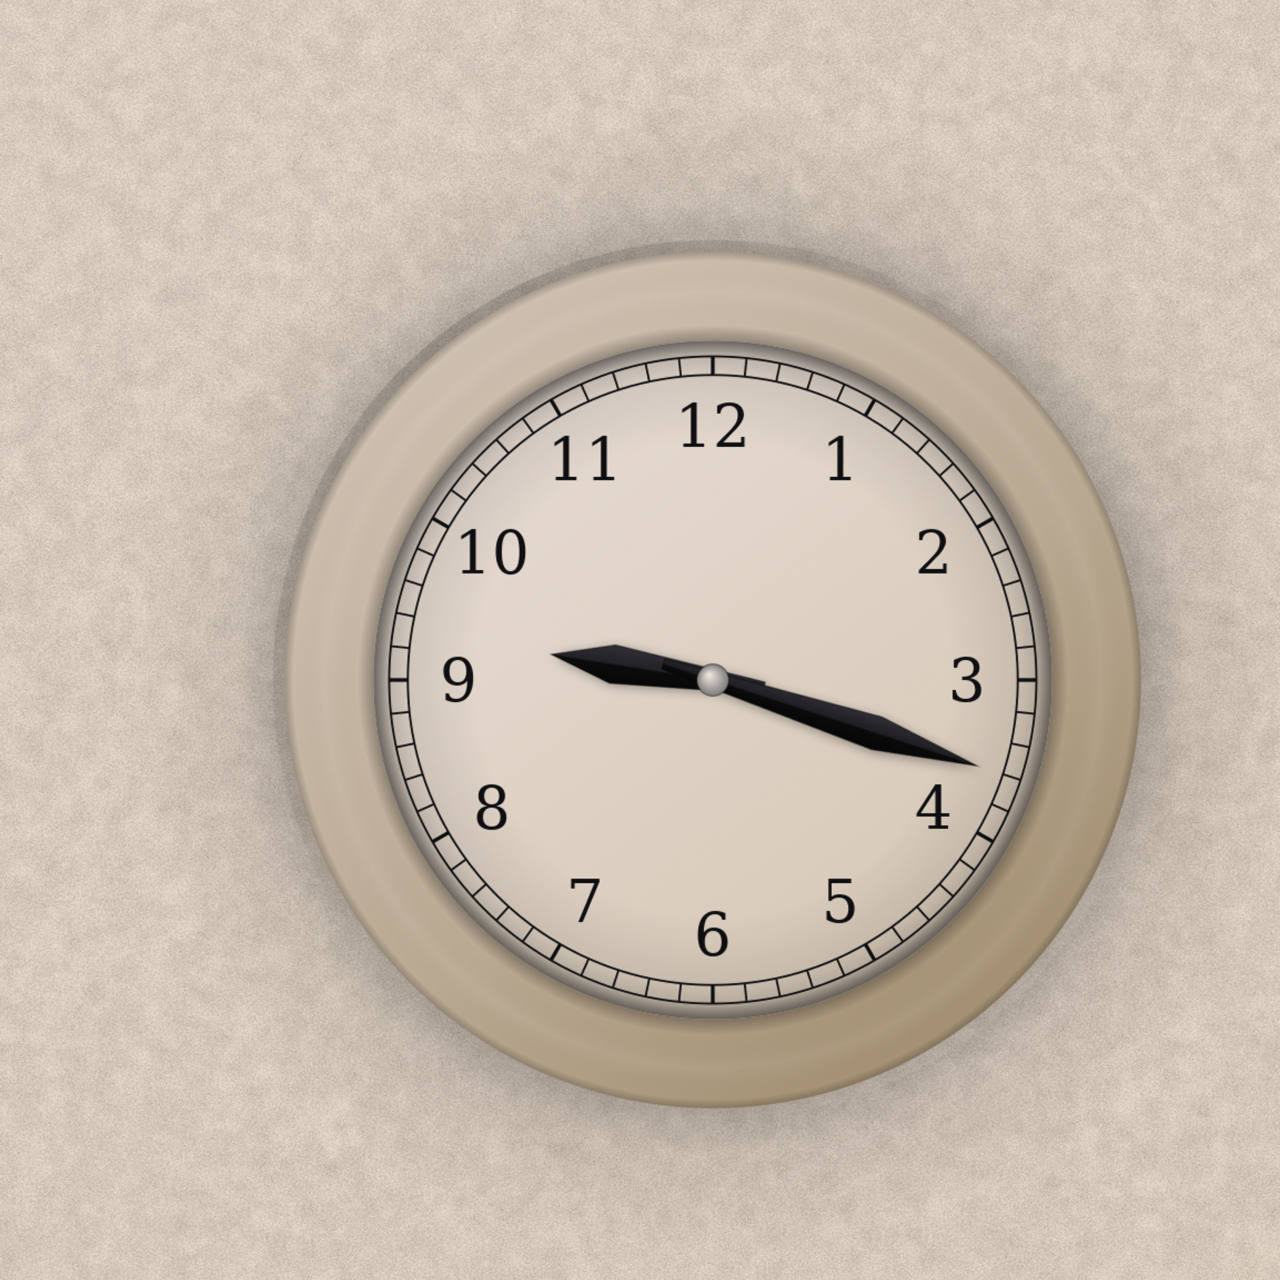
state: 9:18
